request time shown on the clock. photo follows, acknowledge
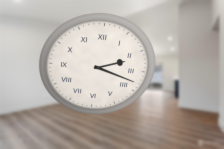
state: 2:18
